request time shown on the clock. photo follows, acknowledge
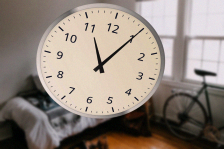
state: 11:05
